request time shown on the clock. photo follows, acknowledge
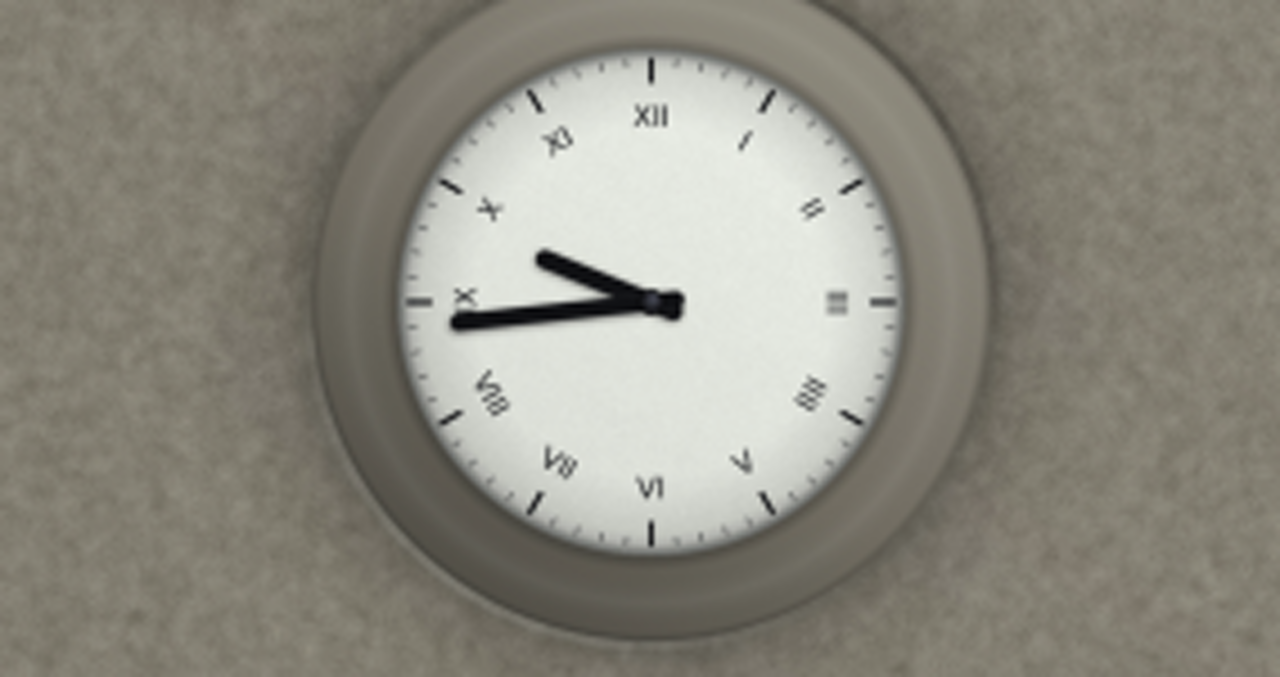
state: 9:44
